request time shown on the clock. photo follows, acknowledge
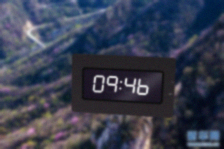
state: 9:46
